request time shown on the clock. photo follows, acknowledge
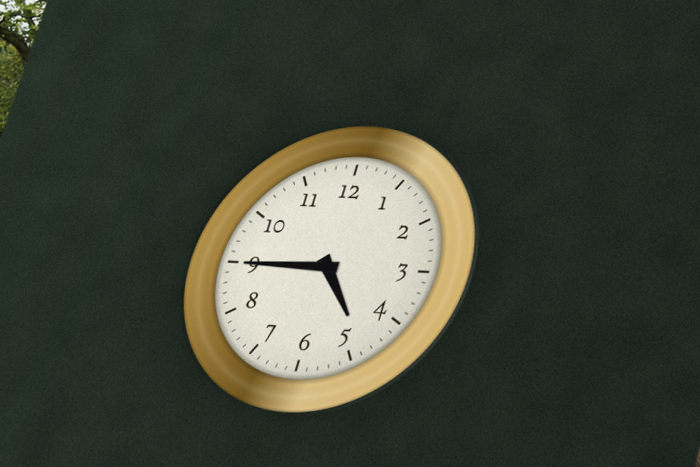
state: 4:45
